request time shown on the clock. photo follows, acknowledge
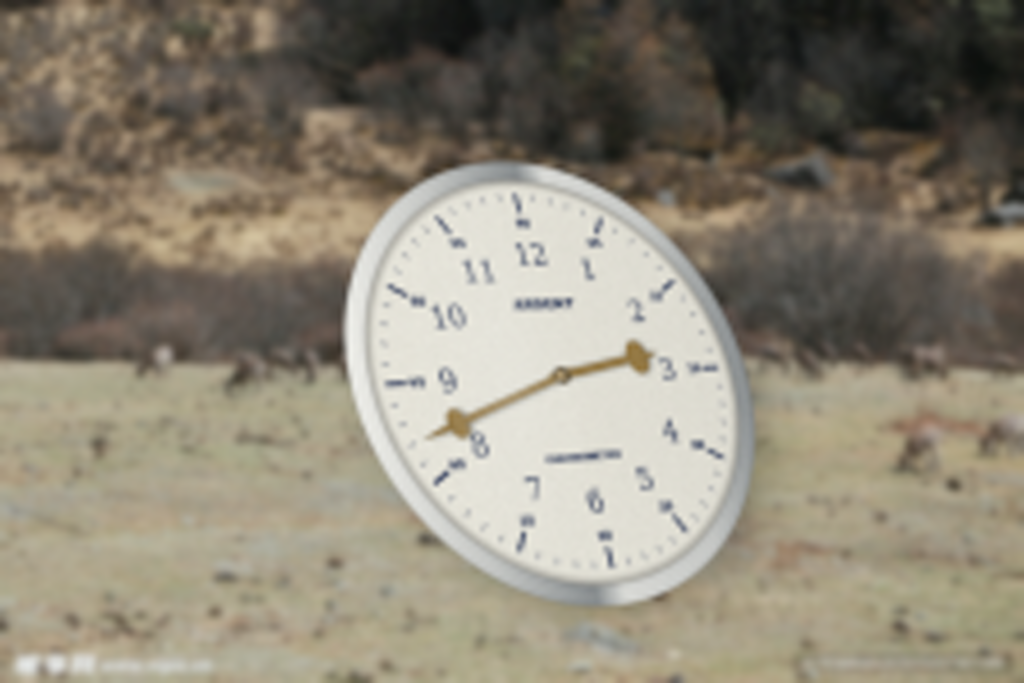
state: 2:42
